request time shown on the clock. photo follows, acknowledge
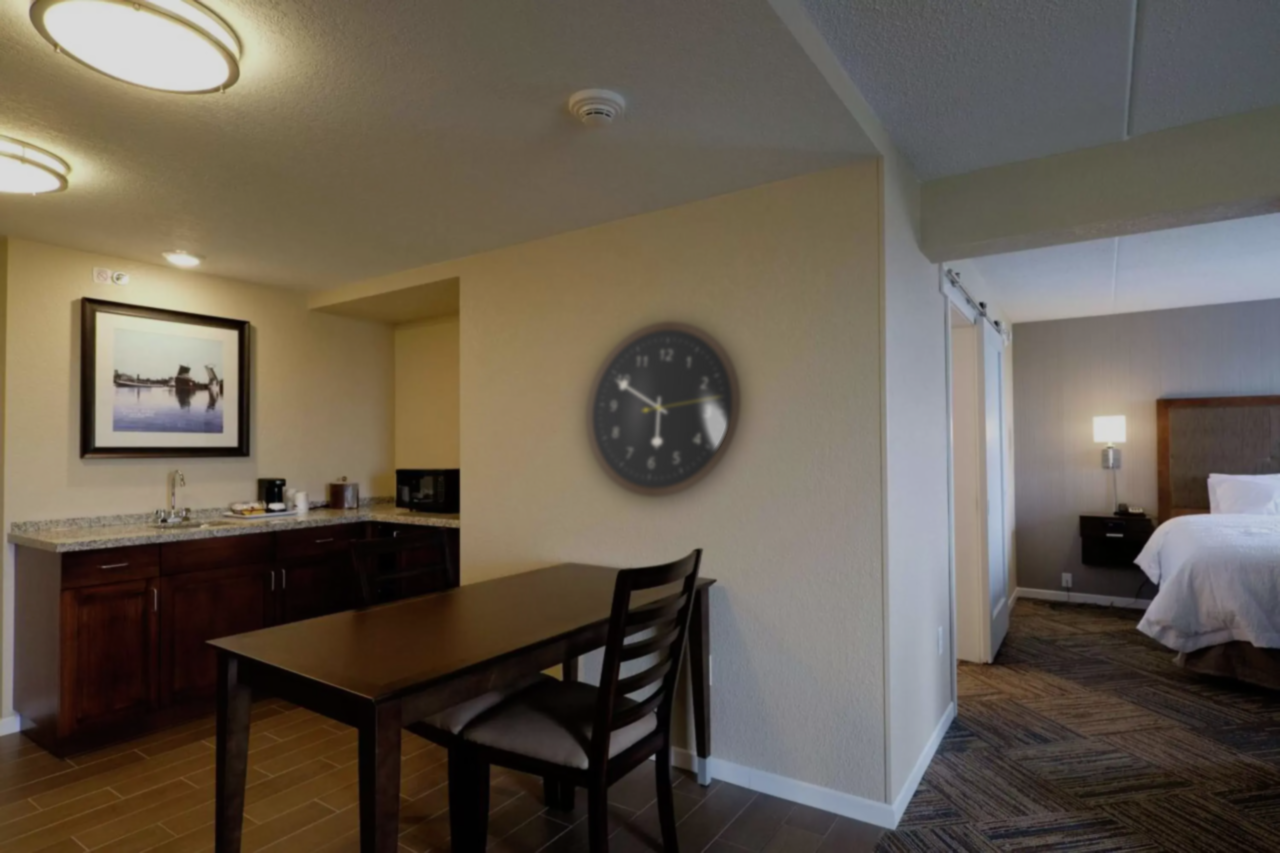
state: 5:49:13
